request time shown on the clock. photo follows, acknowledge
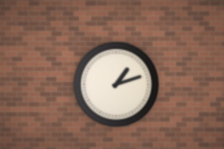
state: 1:12
